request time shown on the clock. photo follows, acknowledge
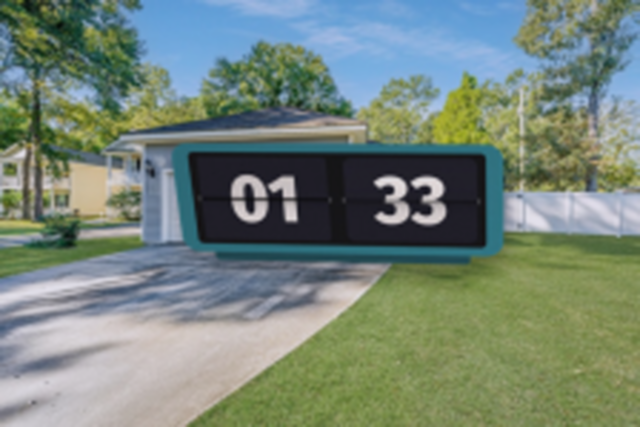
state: 1:33
